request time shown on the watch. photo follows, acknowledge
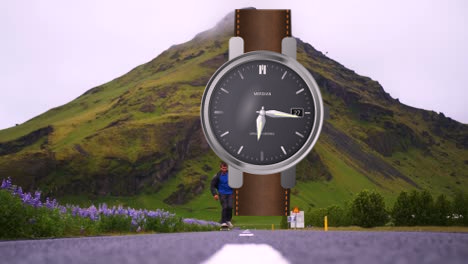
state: 6:16
